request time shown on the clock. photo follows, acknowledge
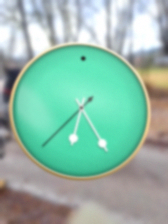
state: 6:24:37
